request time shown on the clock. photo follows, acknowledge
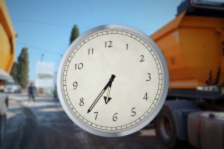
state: 6:37
